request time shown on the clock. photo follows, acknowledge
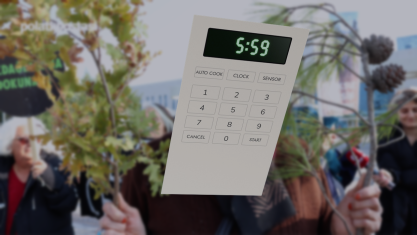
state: 5:59
